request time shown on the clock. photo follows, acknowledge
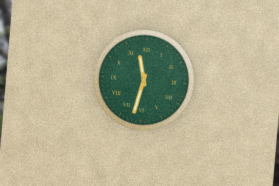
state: 11:32
